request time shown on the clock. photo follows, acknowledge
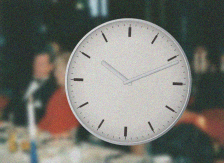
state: 10:11
